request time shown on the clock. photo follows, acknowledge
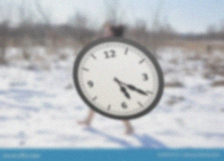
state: 5:21
